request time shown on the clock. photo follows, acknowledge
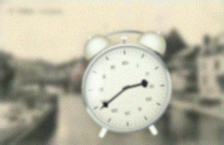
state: 2:39
